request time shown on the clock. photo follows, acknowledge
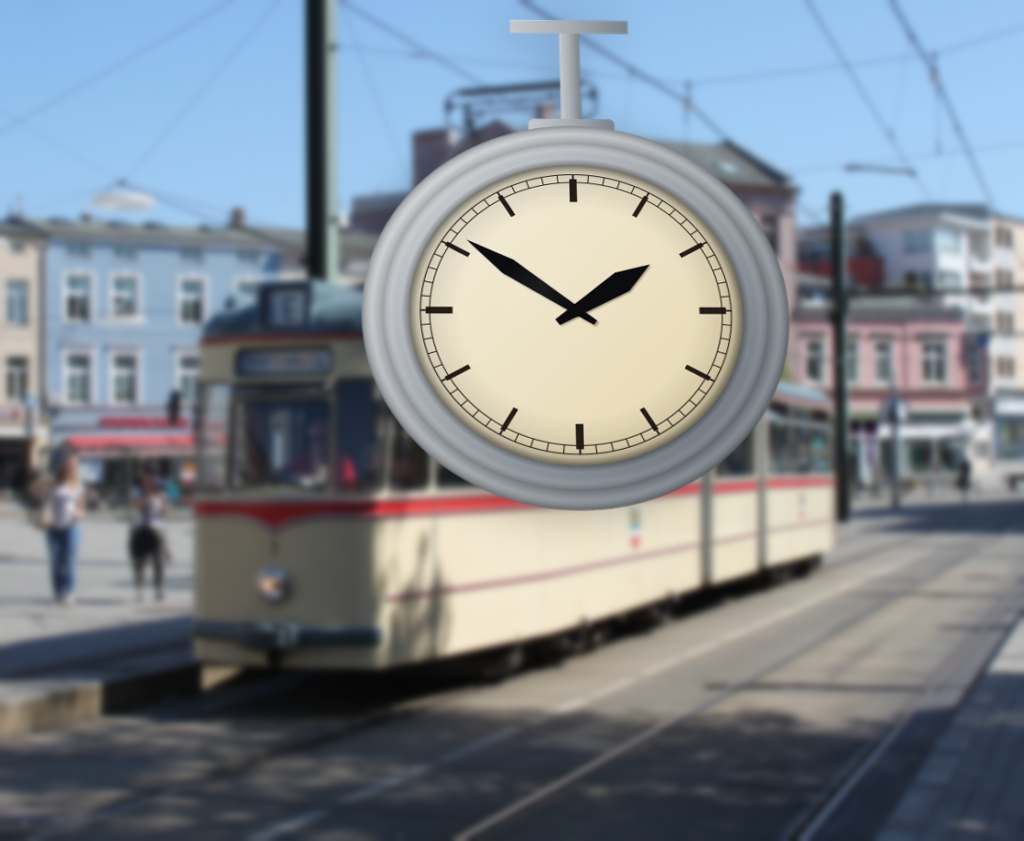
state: 1:51
